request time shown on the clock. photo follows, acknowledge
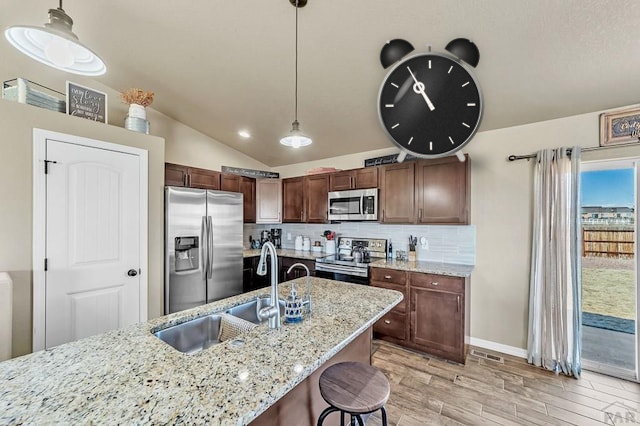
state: 10:55
